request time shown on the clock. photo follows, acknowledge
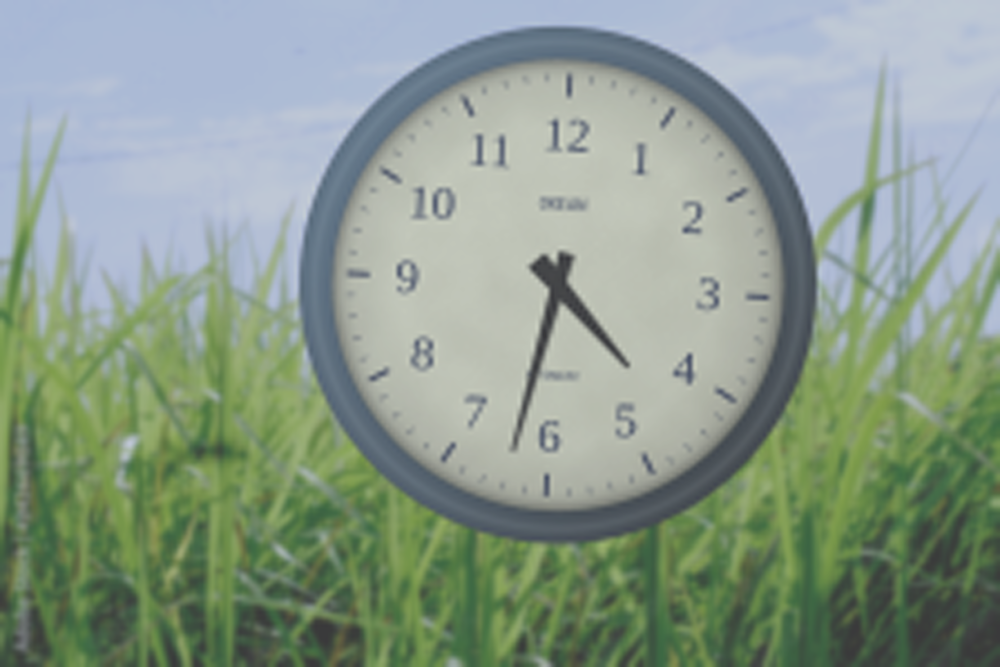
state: 4:32
